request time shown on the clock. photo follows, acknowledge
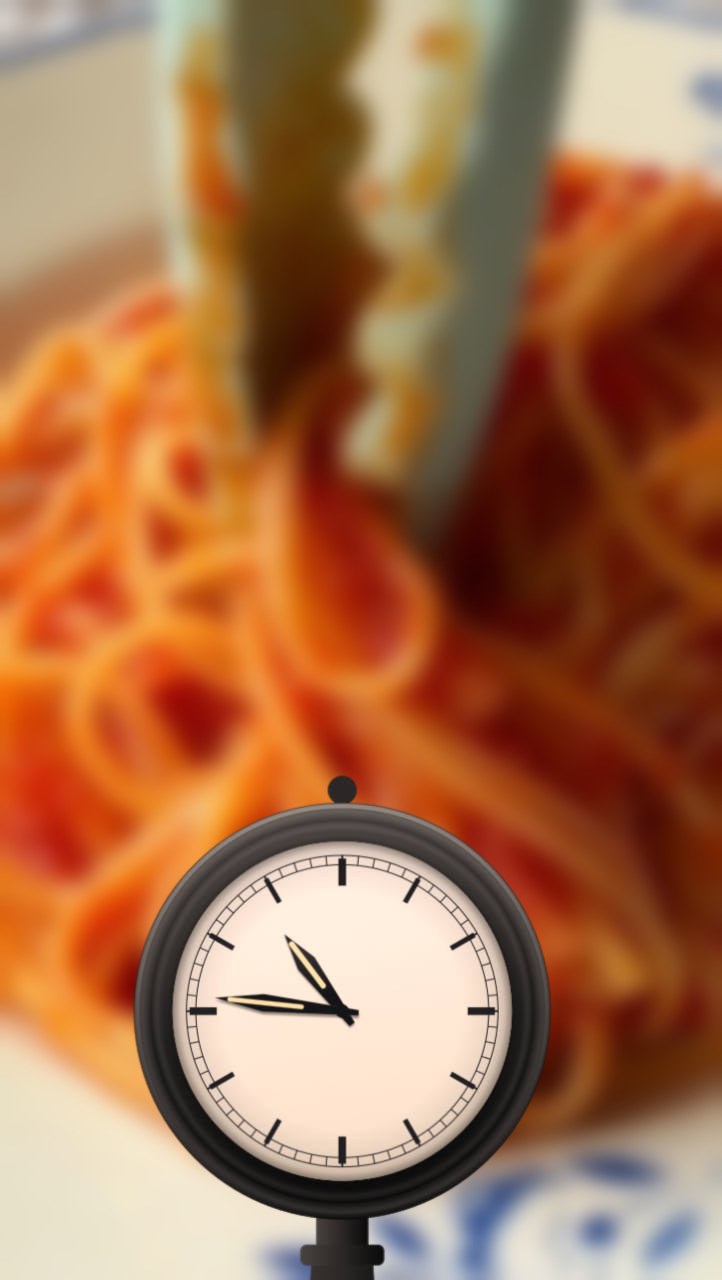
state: 10:46
